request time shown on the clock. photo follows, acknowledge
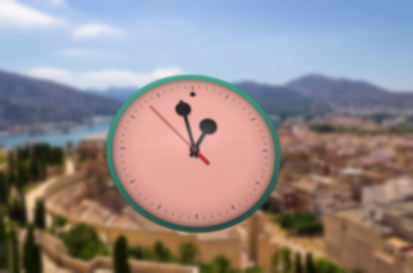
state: 12:57:53
